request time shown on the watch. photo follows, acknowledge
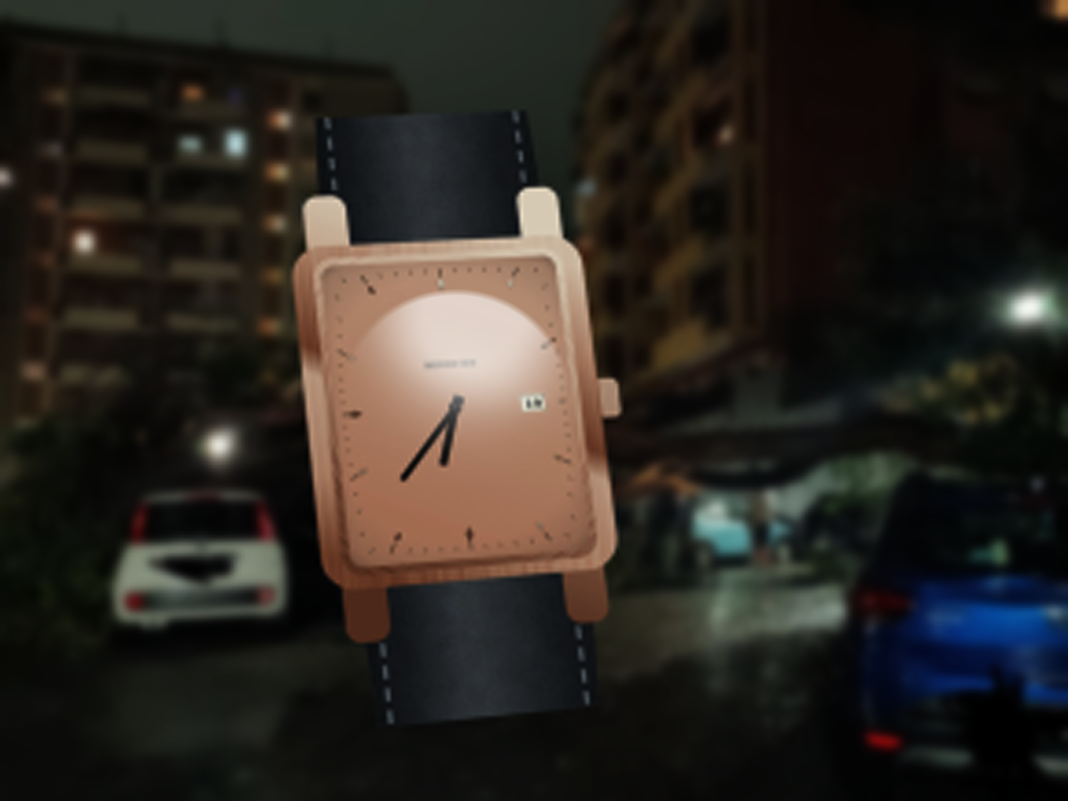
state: 6:37
